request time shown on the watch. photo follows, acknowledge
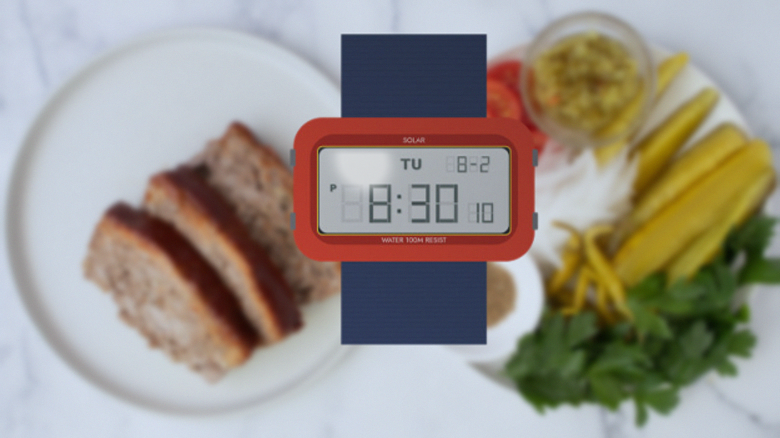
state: 8:30:10
